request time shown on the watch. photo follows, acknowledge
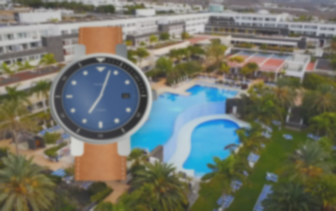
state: 7:03
